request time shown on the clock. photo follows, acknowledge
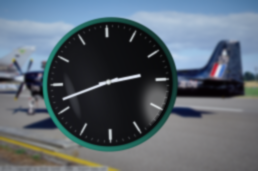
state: 2:42
